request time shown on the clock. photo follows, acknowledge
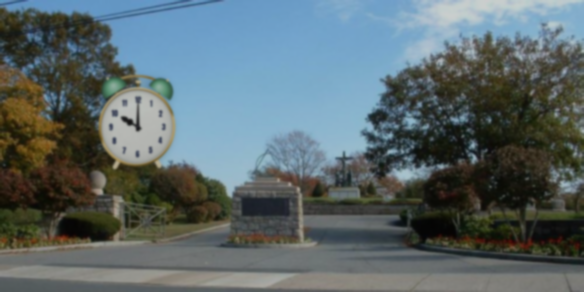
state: 10:00
